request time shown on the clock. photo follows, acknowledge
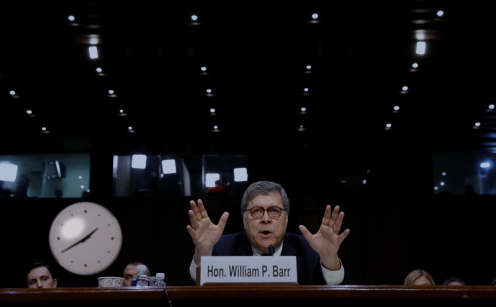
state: 1:40
